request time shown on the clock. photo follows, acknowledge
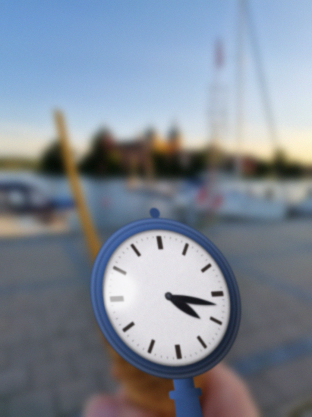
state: 4:17
